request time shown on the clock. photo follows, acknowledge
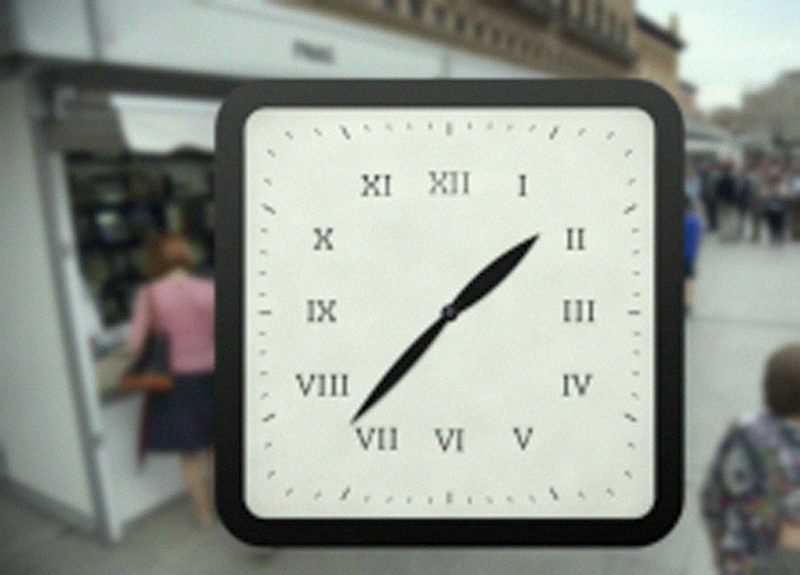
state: 1:37
